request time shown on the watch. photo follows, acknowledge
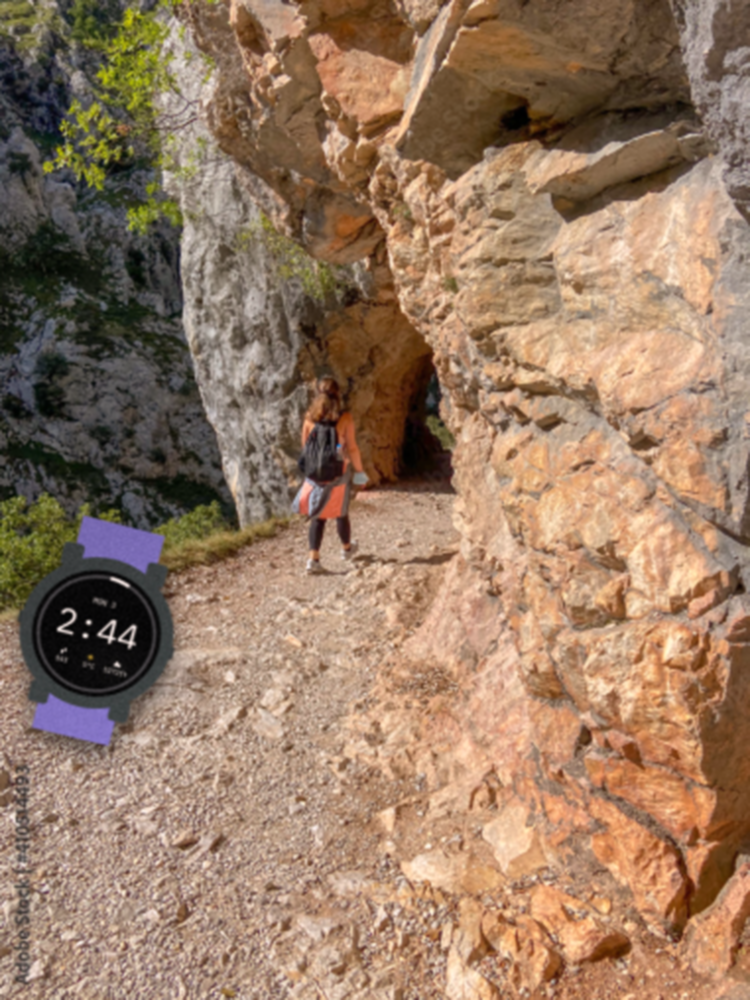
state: 2:44
